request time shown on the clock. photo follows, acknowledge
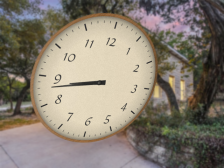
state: 8:43
